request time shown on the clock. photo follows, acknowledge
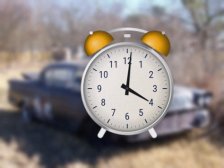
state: 4:01
